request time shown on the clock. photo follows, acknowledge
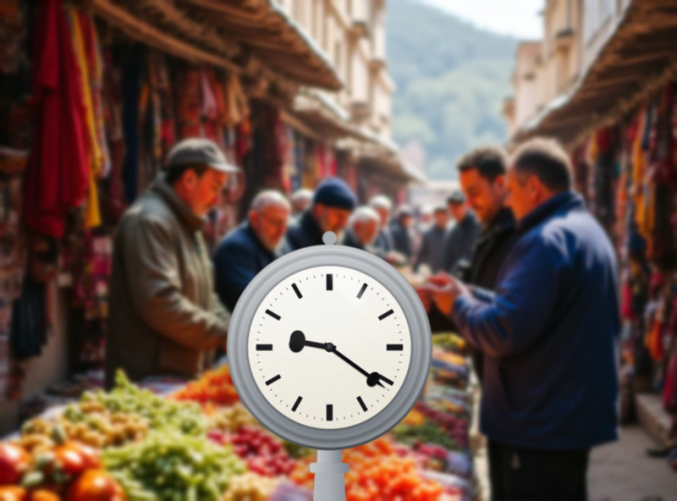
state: 9:21
